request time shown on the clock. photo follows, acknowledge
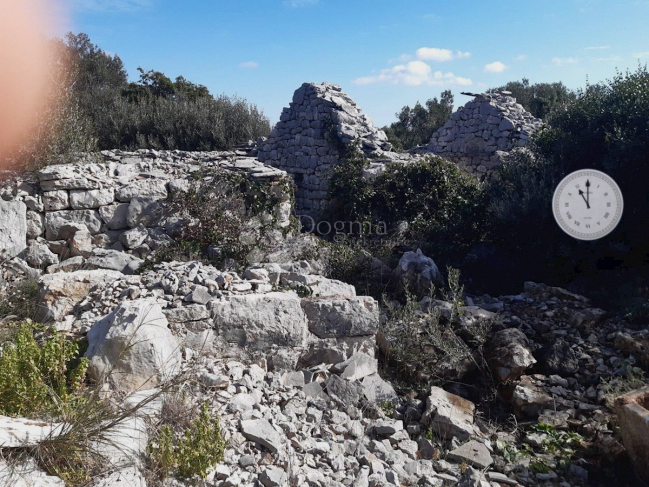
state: 11:00
